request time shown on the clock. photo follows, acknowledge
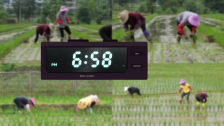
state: 6:58
